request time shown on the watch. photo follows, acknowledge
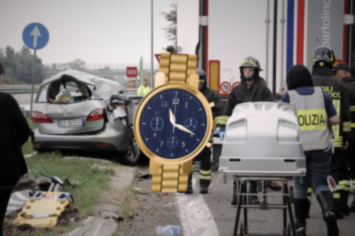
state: 11:19
